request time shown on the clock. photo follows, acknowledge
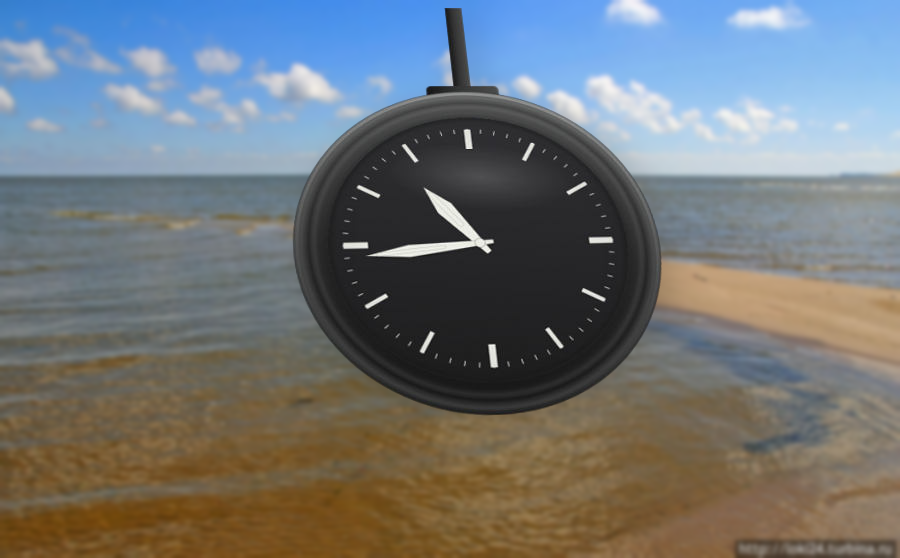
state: 10:44
